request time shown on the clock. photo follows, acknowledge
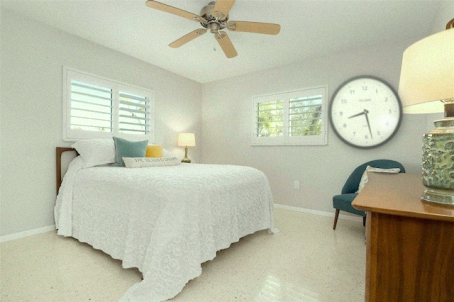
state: 8:28
